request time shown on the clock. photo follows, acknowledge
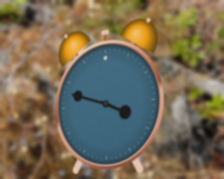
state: 3:48
